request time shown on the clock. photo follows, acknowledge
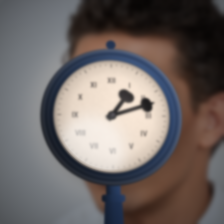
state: 1:12
